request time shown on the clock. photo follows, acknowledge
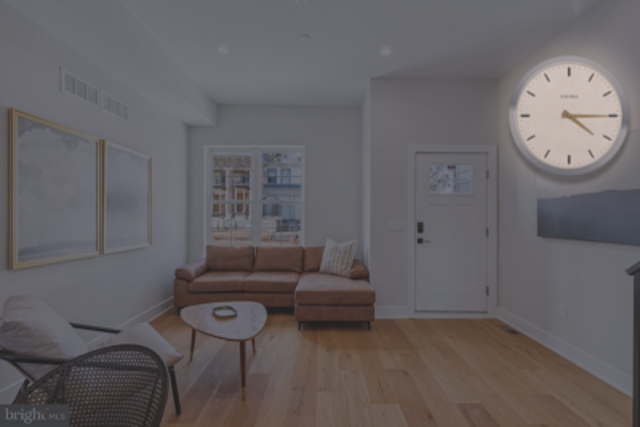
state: 4:15
